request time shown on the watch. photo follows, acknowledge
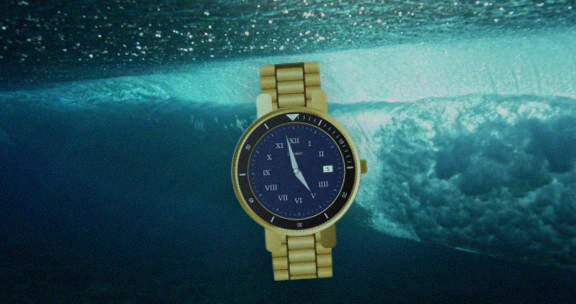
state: 4:58
